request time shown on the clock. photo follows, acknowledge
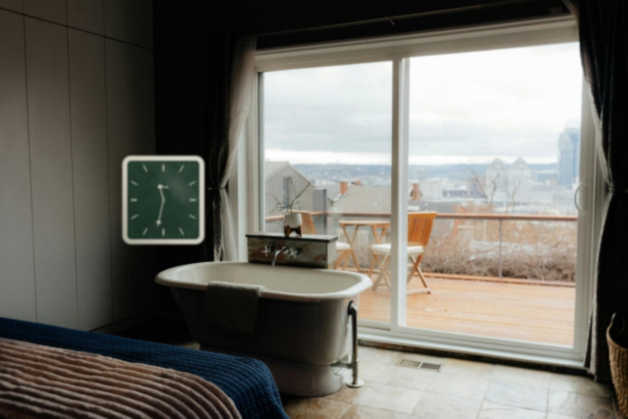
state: 11:32
